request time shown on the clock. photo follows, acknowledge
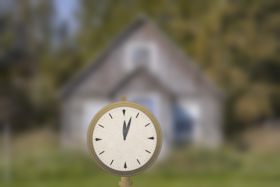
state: 12:03
